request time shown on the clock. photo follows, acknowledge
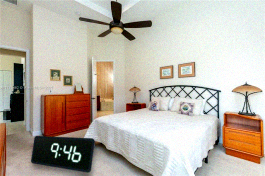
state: 9:46
